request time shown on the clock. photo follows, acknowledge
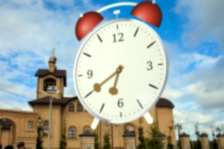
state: 6:40
